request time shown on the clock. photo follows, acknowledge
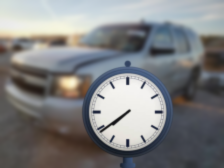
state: 7:39
